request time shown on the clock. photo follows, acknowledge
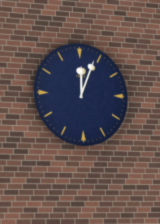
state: 12:04
